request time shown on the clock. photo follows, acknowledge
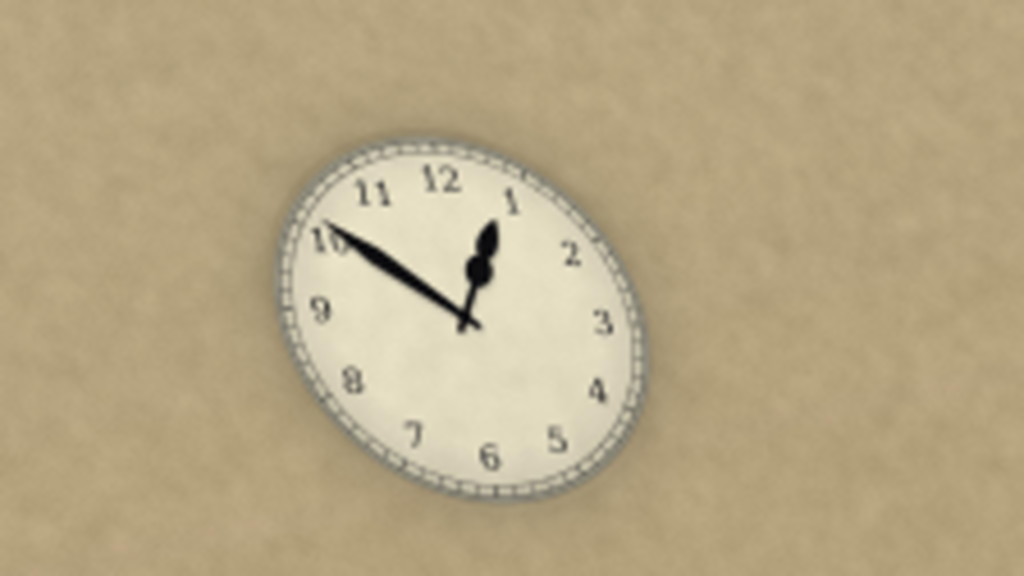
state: 12:51
